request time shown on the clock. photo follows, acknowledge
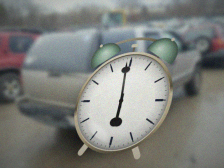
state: 5:59
